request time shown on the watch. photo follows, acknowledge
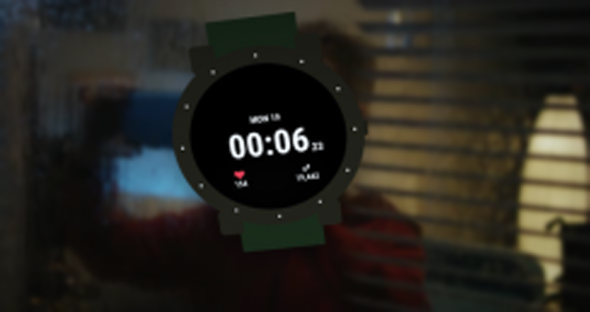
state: 0:06
